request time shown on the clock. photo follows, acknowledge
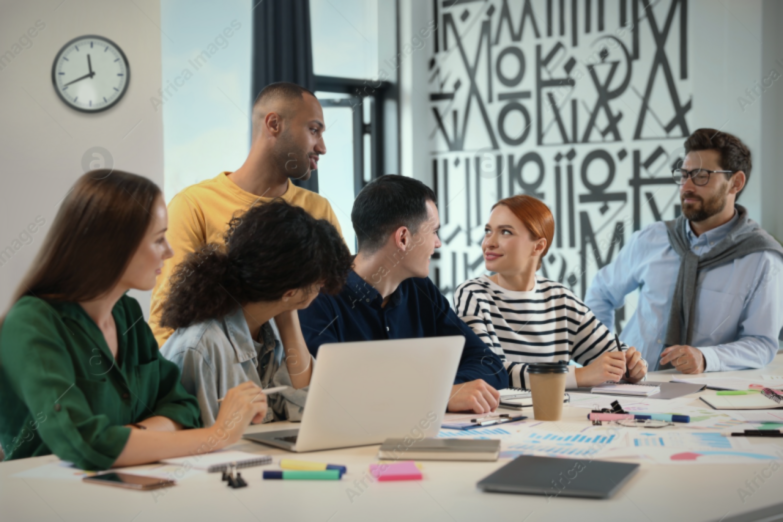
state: 11:41
